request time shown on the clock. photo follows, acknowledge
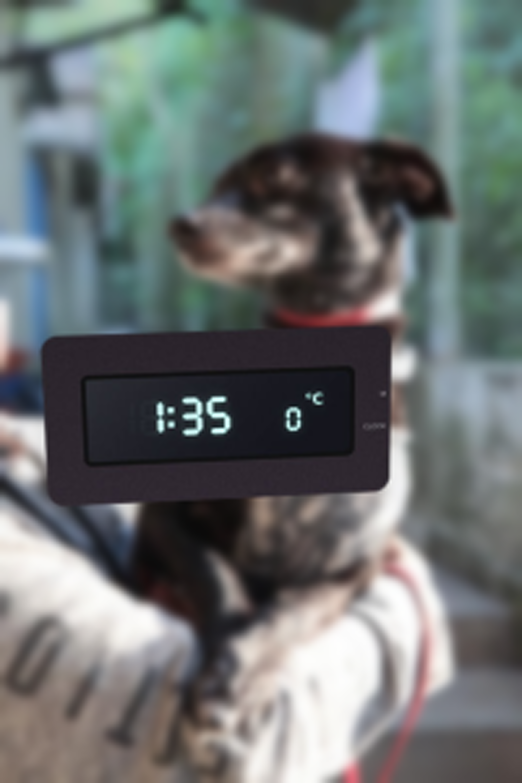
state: 1:35
